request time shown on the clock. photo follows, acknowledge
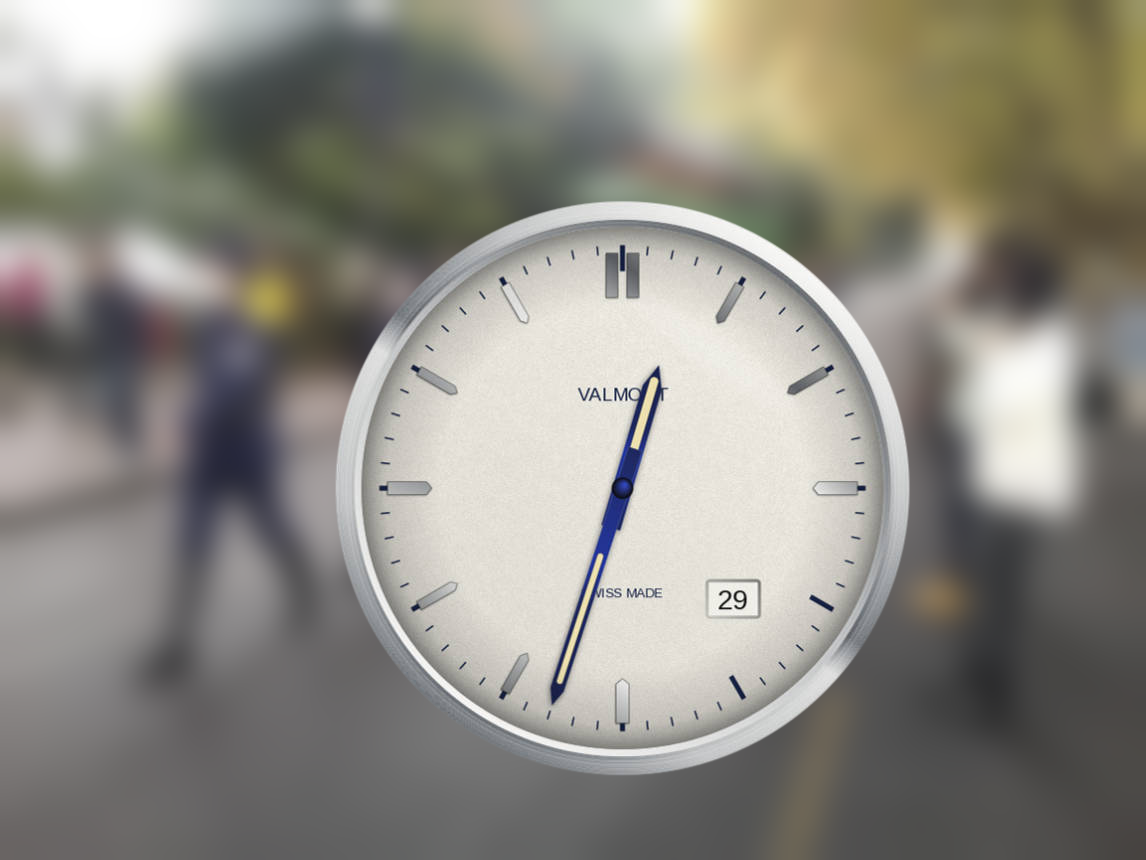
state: 12:33
